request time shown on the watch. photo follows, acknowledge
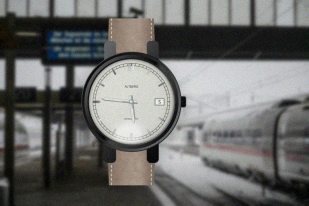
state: 5:46
